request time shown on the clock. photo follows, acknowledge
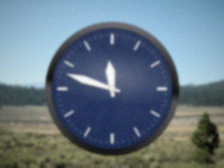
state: 11:48
